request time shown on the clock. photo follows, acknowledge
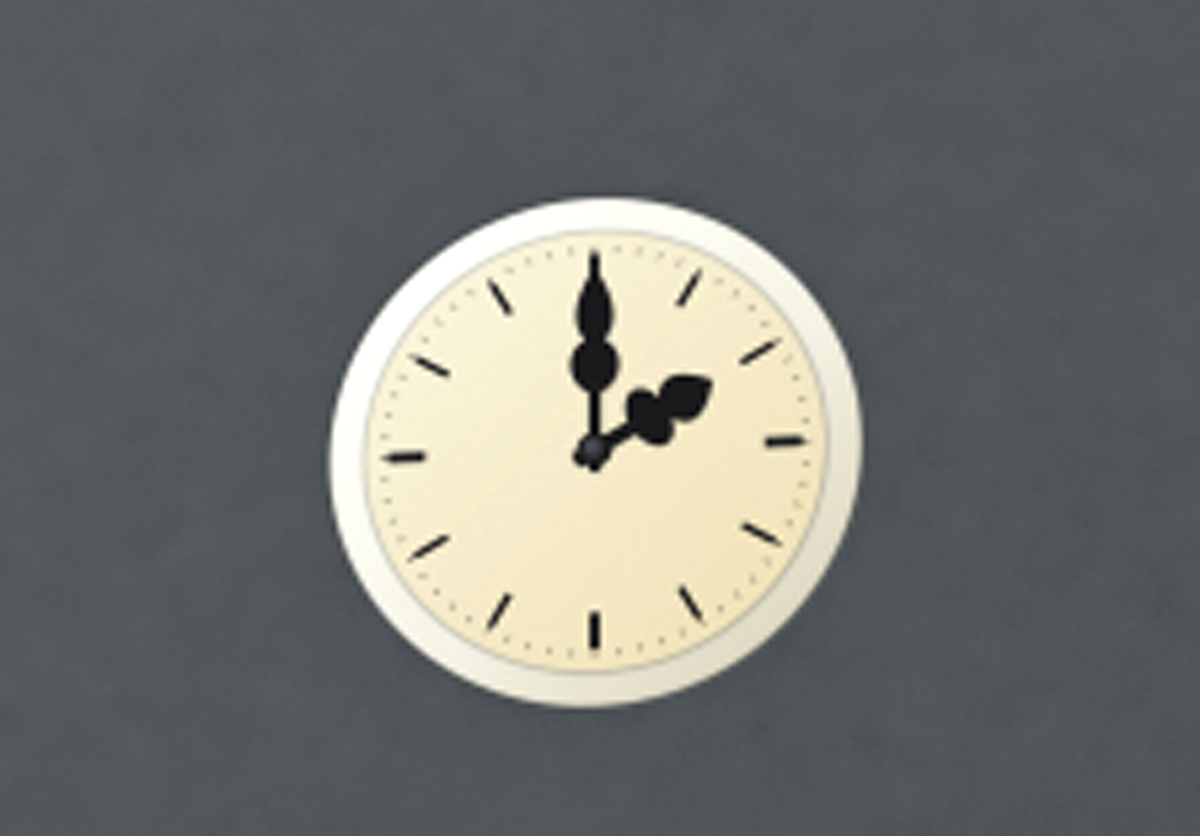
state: 2:00
